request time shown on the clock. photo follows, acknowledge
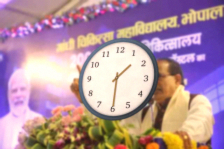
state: 1:30
